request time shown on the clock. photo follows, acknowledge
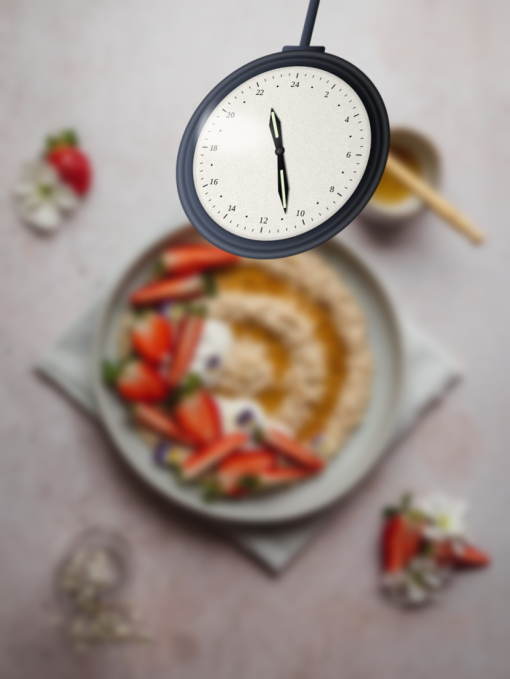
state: 22:27
